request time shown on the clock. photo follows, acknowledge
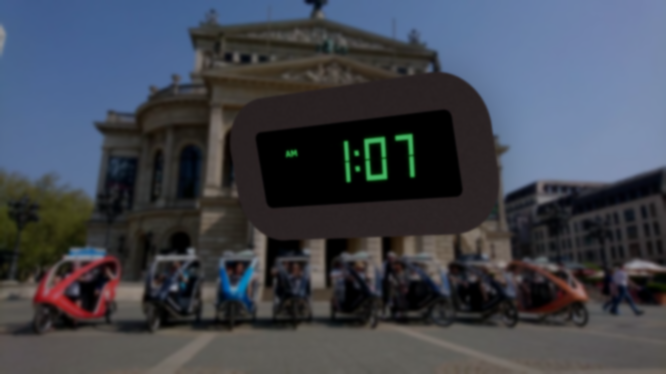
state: 1:07
